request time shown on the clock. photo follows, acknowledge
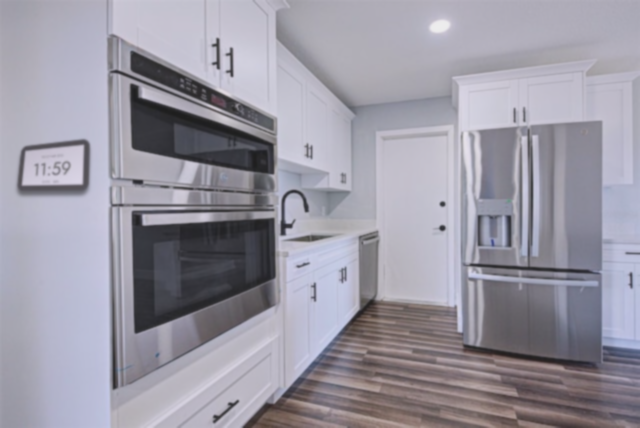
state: 11:59
